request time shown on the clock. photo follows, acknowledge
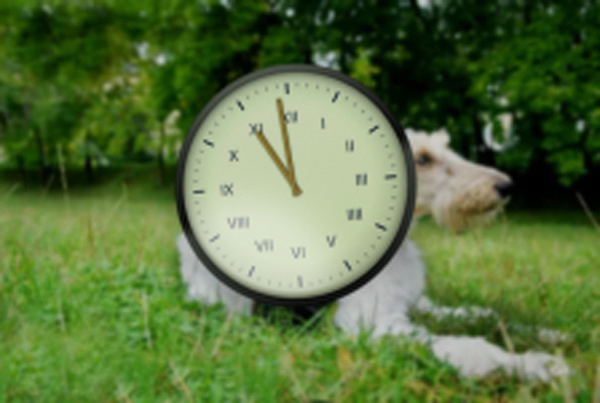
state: 10:59
